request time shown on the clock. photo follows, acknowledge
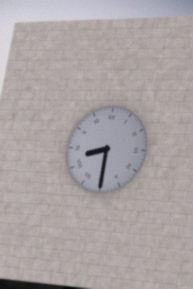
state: 8:30
